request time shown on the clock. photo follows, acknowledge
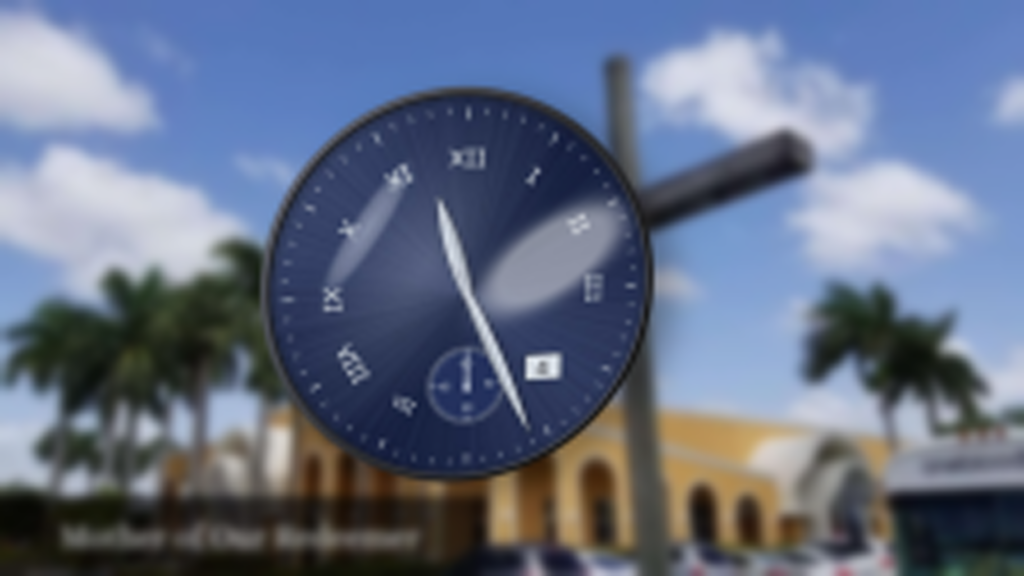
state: 11:26
